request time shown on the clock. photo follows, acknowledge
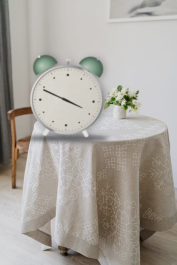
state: 3:49
